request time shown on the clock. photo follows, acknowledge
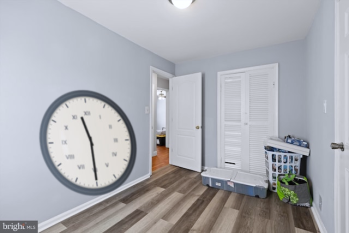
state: 11:30
